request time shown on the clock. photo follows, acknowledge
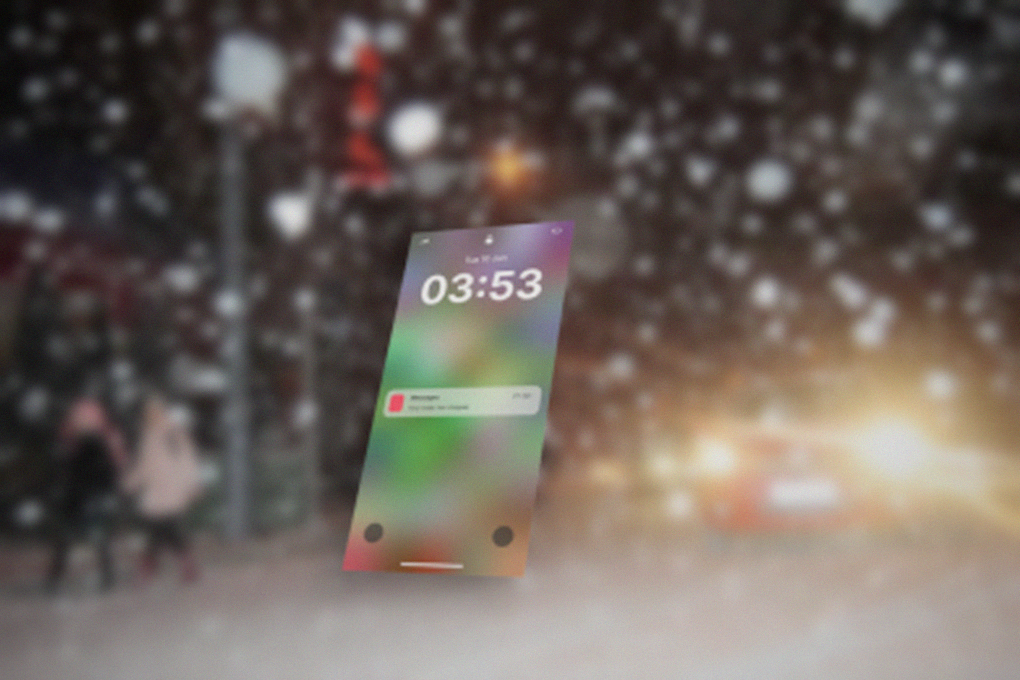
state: 3:53
